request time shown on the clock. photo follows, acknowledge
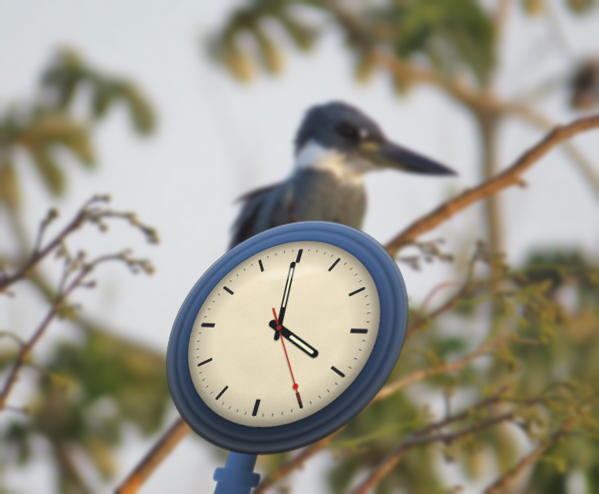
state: 3:59:25
